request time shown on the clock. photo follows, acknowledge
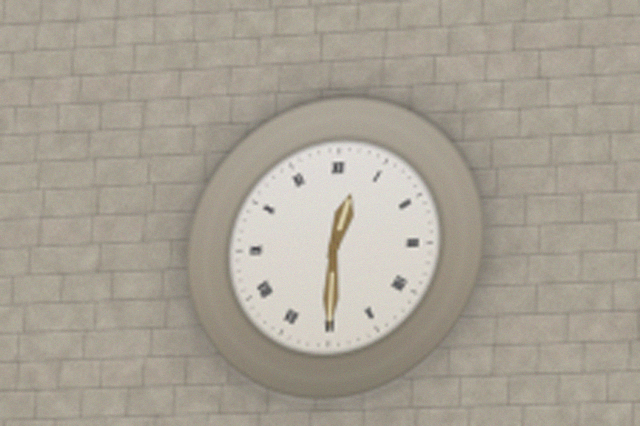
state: 12:30
